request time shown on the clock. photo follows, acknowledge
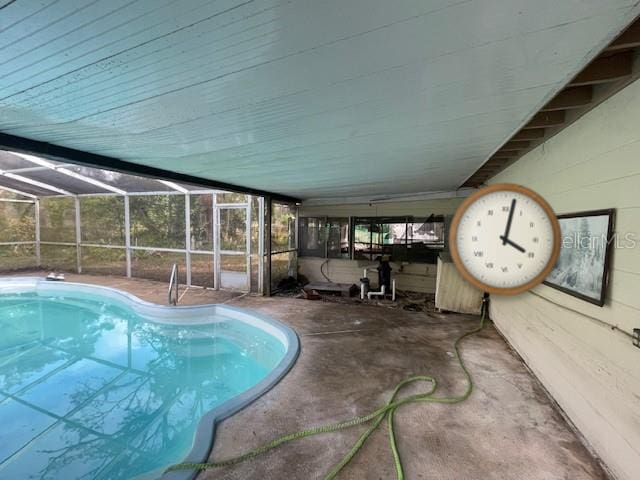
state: 4:02
